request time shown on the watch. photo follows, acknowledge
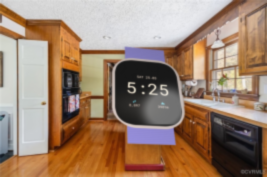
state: 5:25
